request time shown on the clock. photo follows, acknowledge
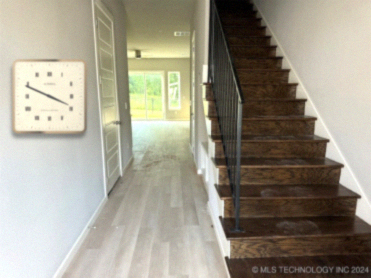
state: 3:49
